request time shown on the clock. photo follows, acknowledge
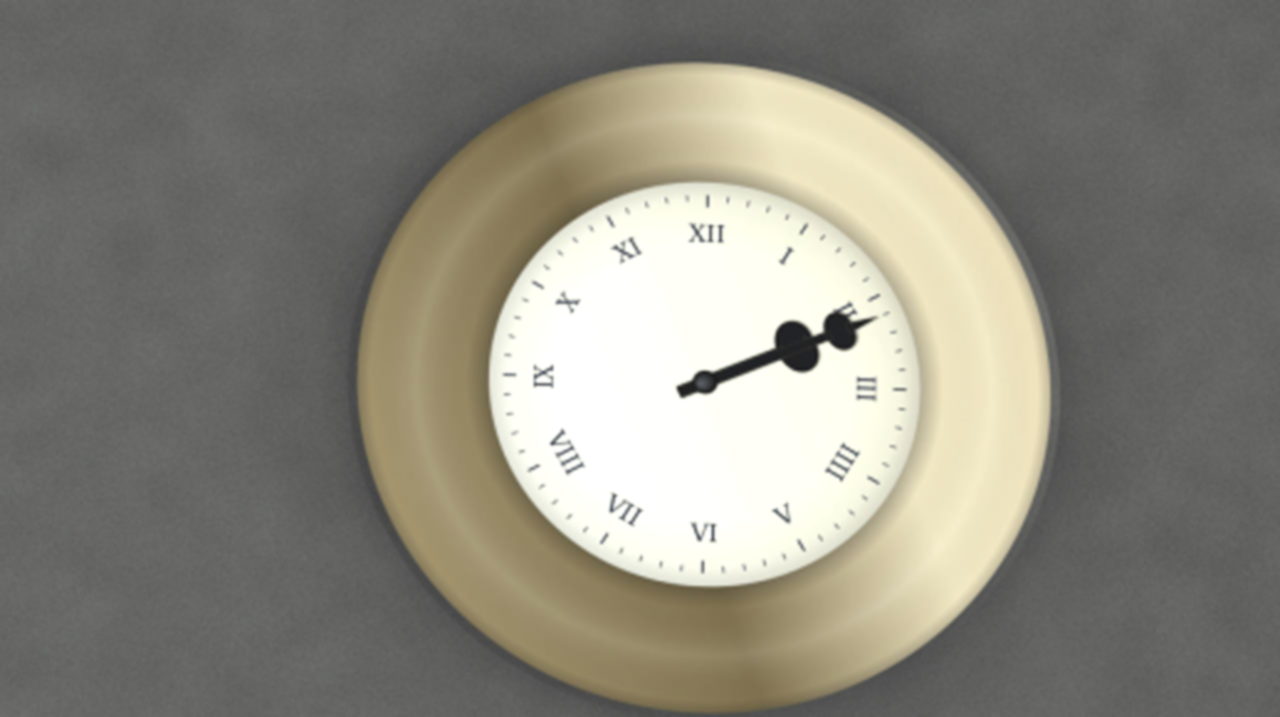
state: 2:11
